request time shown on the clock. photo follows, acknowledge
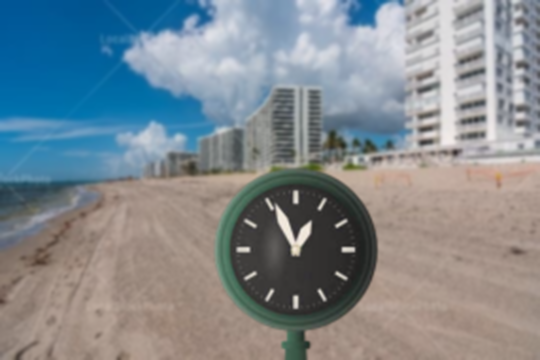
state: 12:56
